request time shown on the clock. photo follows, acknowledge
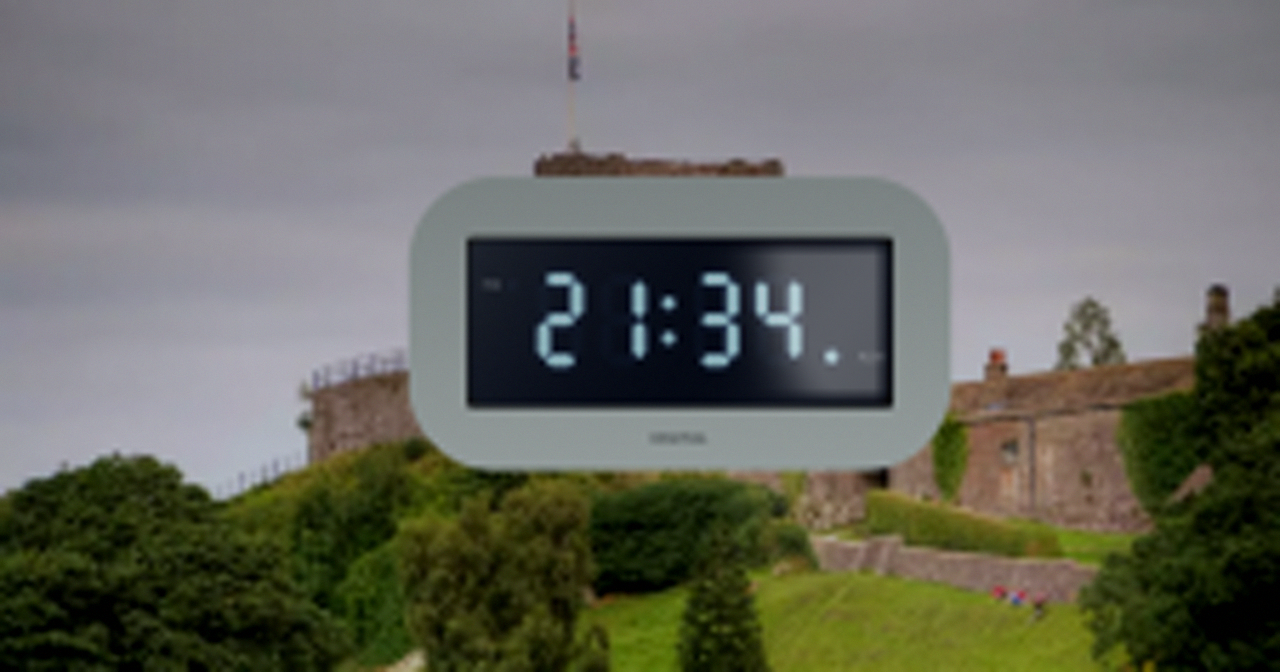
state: 21:34
